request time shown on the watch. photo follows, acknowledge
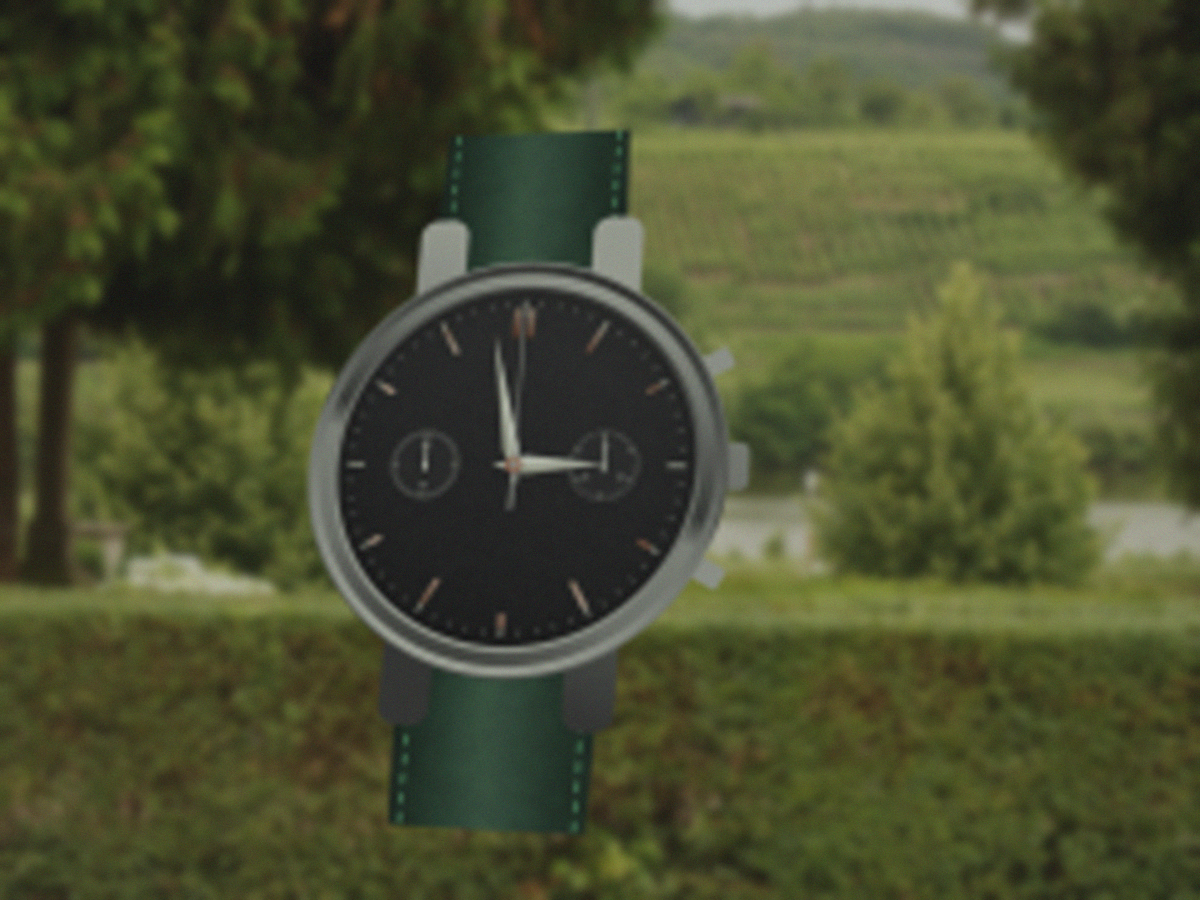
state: 2:58
